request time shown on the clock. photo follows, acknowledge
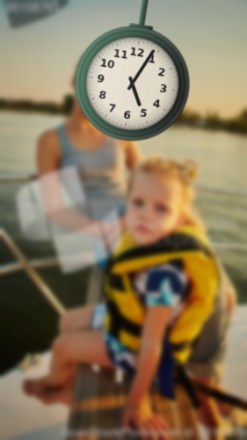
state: 5:04
